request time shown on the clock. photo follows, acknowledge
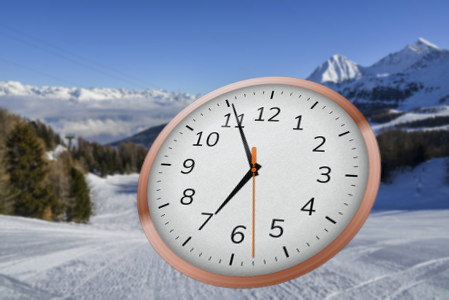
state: 6:55:28
